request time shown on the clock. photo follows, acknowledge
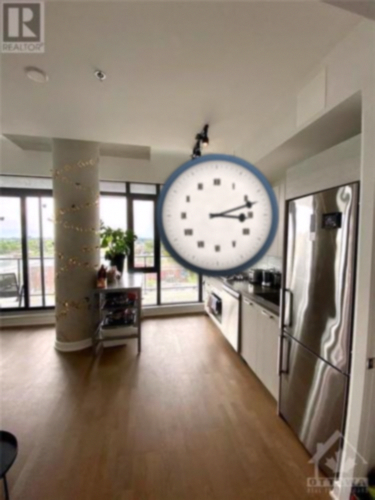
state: 3:12
